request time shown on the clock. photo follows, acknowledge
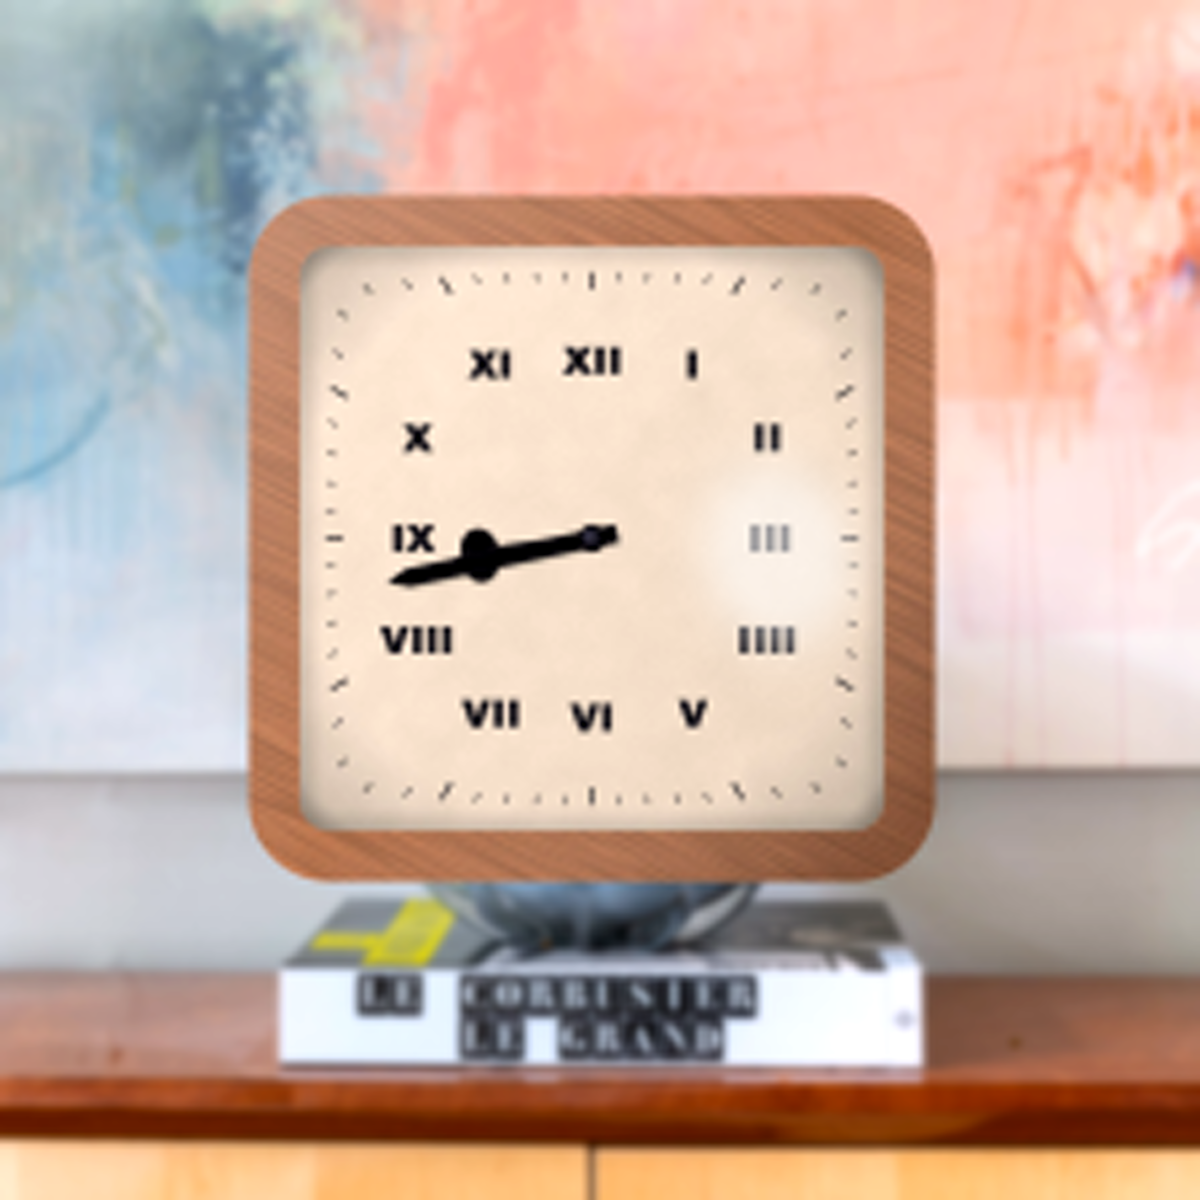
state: 8:43
